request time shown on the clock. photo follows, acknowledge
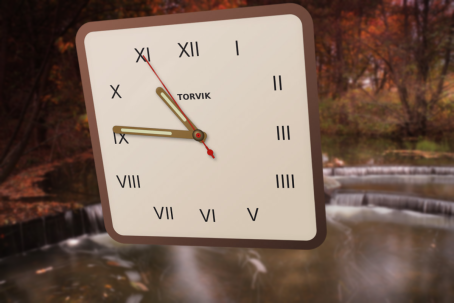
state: 10:45:55
